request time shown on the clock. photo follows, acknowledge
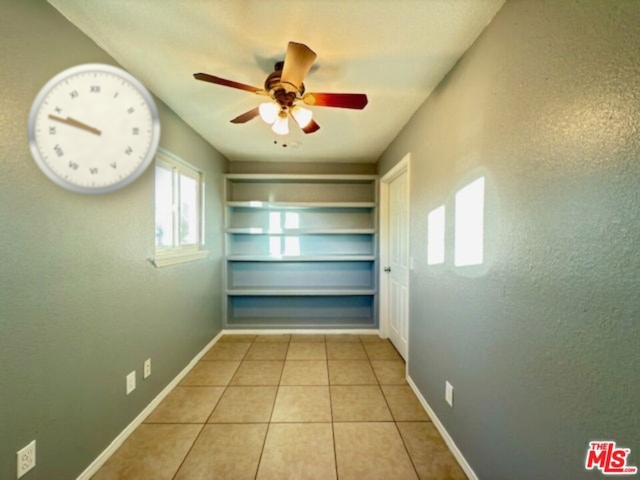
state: 9:48
